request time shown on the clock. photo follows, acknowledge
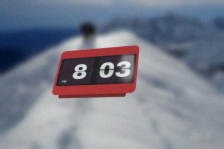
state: 8:03
